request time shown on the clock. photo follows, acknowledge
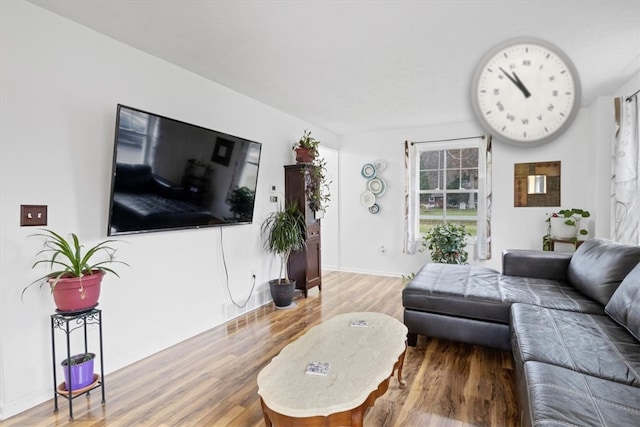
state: 10:52
